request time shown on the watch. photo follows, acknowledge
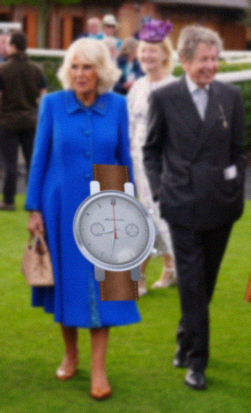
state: 8:32
